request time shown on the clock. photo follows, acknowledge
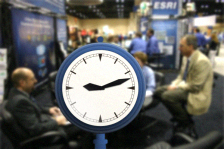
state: 9:12
